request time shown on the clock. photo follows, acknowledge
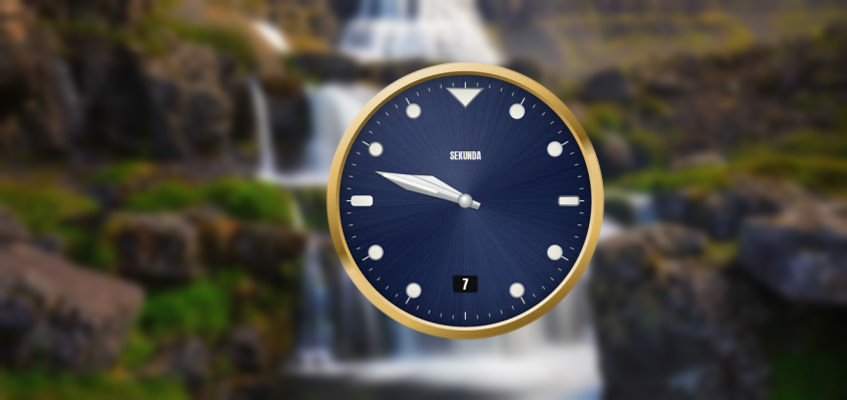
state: 9:48
